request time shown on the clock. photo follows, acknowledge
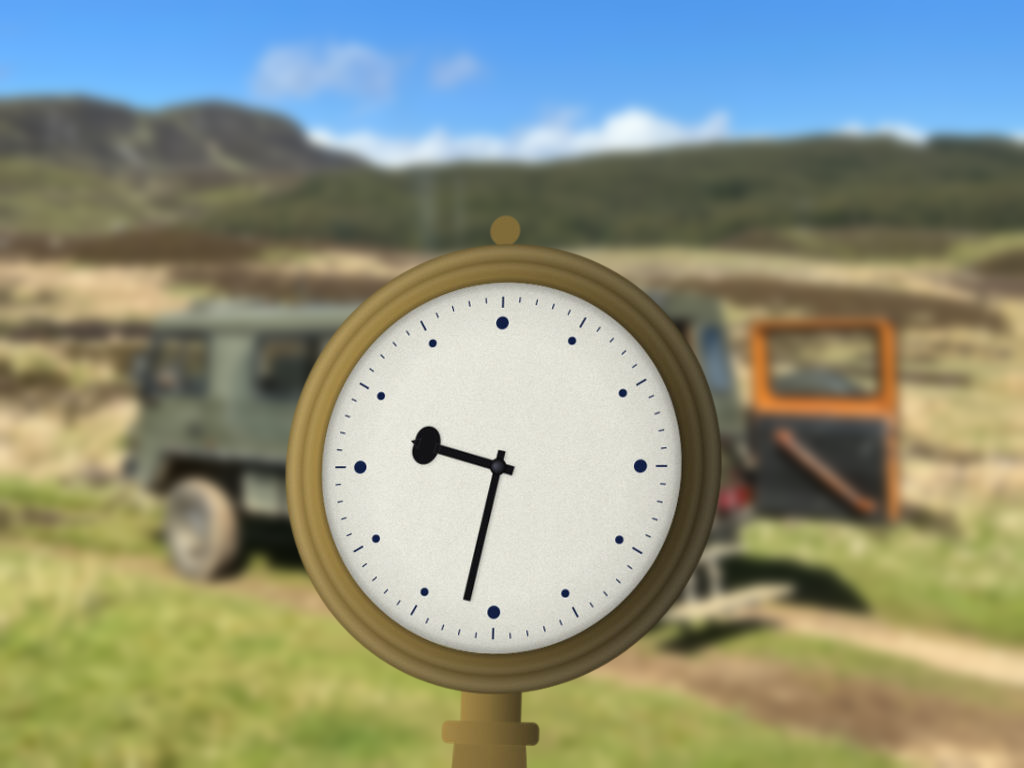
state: 9:32
